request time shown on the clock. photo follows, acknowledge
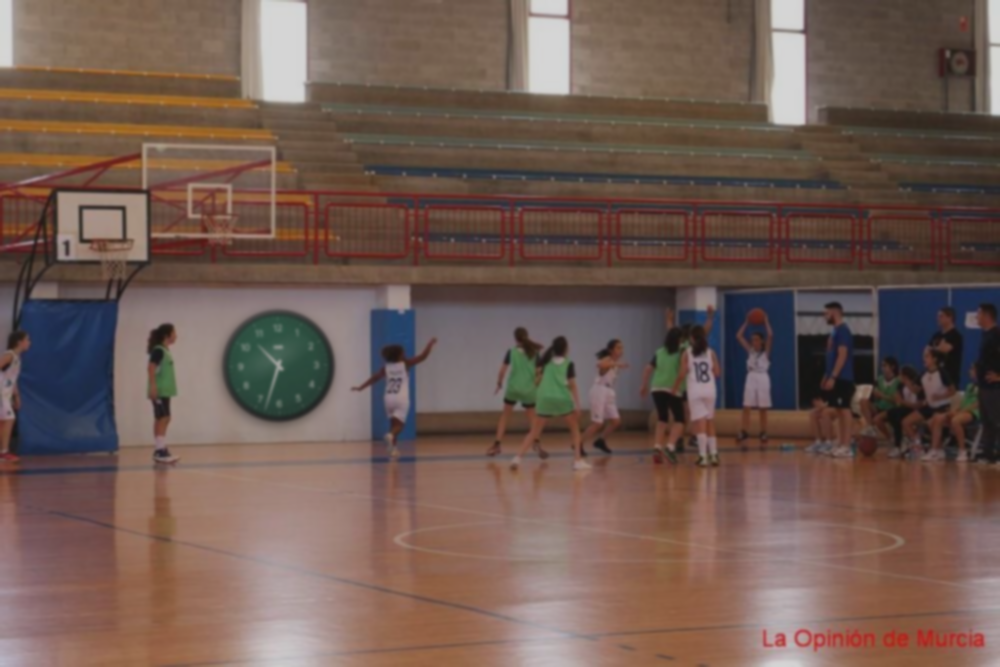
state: 10:33
